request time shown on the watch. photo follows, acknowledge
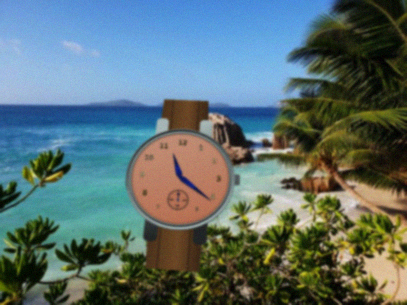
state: 11:21
